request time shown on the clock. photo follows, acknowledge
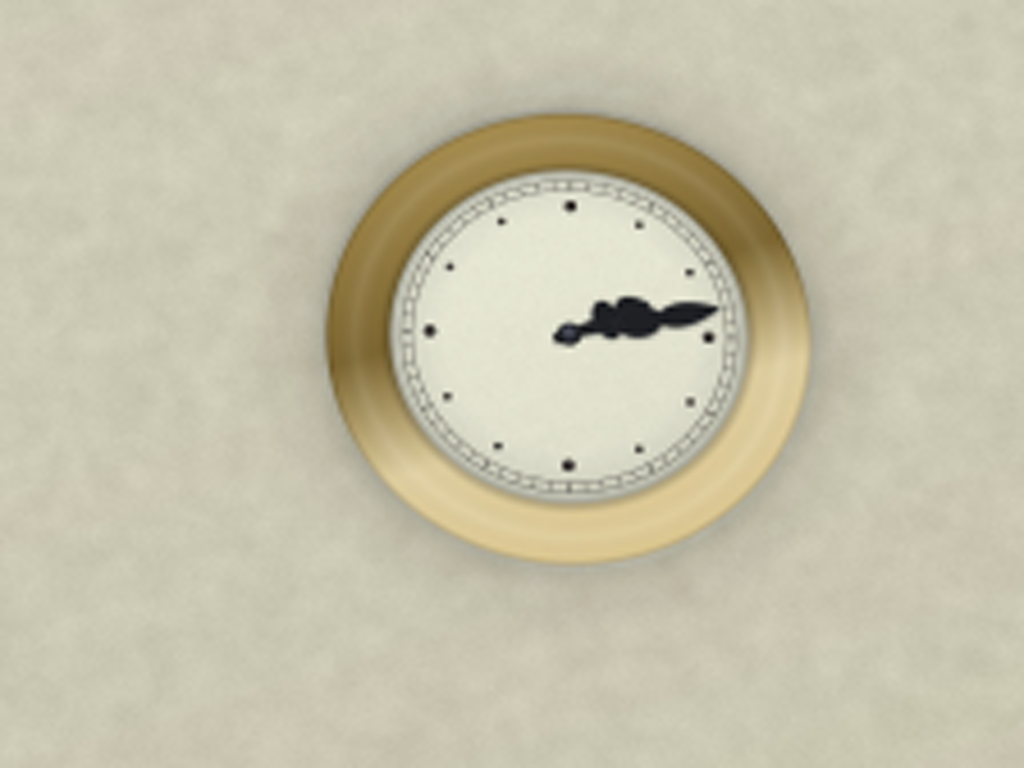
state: 2:13
